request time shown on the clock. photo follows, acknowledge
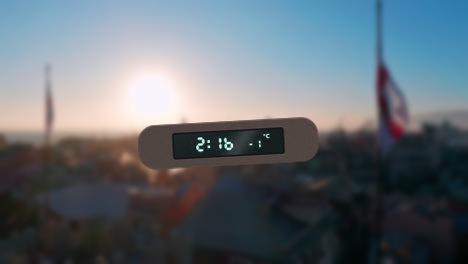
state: 2:16
